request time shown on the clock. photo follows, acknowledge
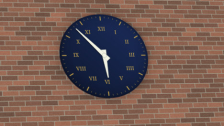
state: 5:53
